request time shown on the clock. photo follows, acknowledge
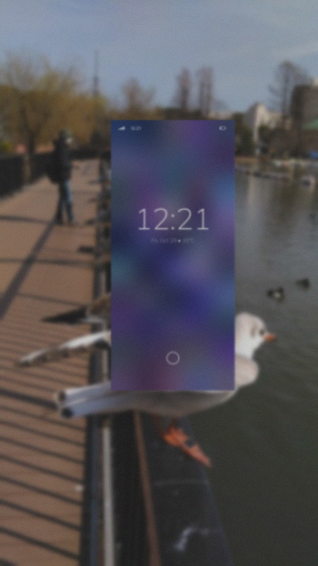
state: 12:21
